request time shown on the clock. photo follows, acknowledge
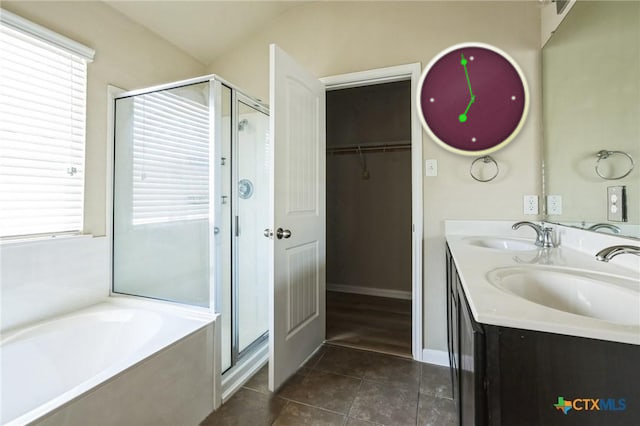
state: 6:58
